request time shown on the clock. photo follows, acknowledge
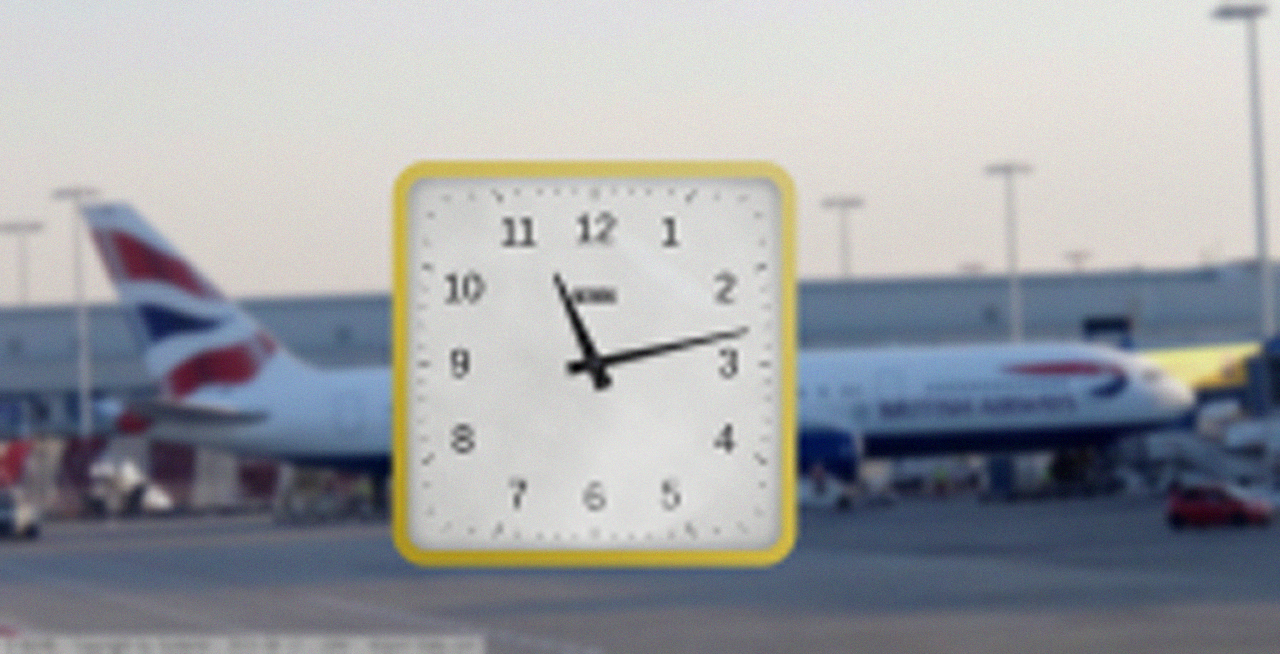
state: 11:13
